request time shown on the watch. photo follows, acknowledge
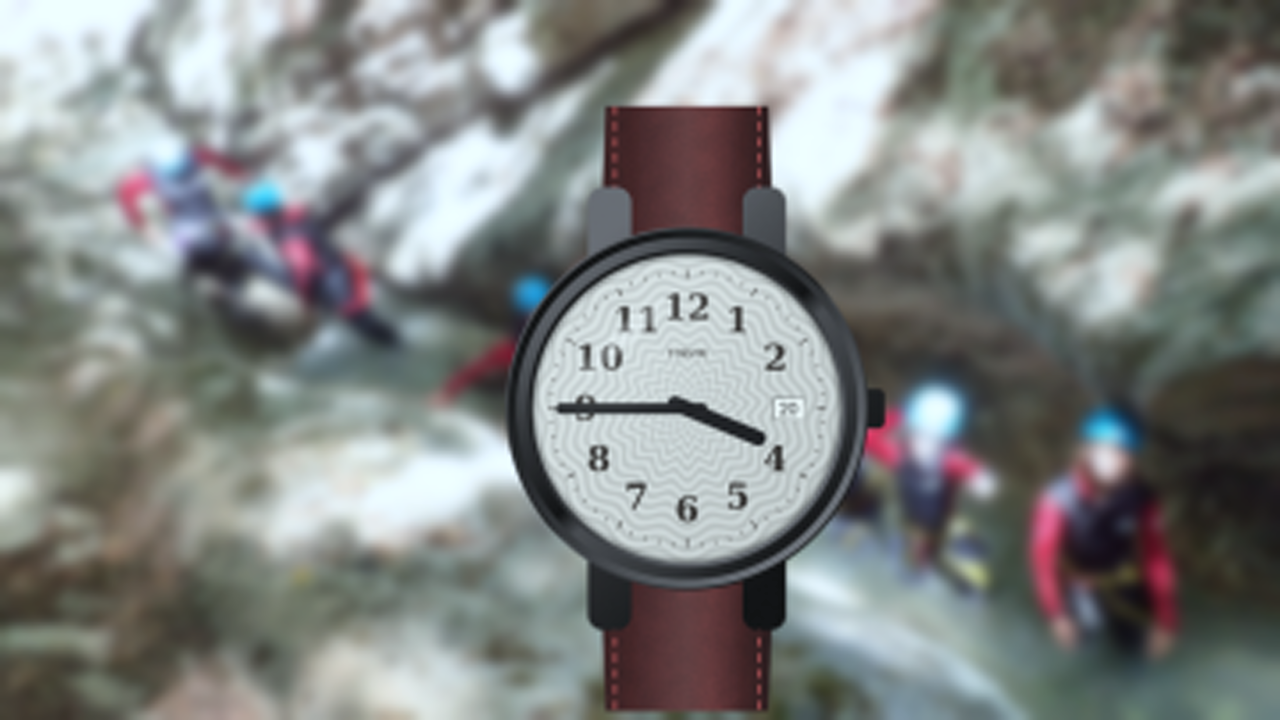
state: 3:45
